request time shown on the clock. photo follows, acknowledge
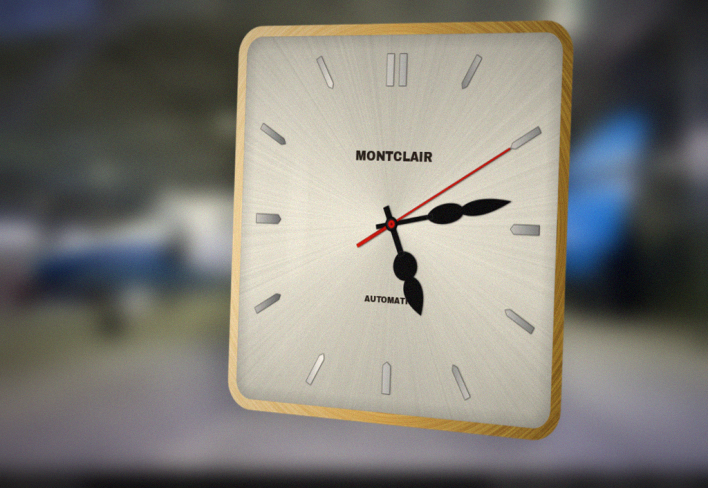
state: 5:13:10
